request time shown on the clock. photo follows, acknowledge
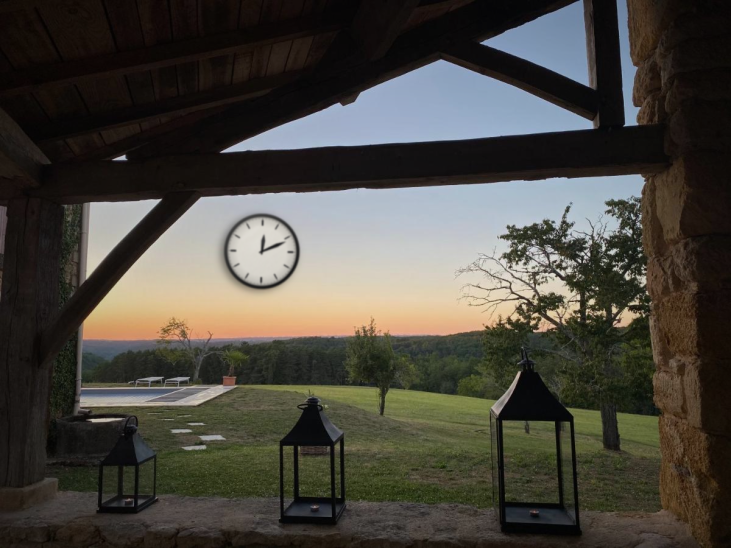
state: 12:11
